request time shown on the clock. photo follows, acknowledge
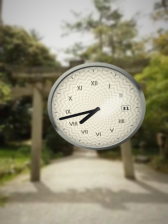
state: 7:43
